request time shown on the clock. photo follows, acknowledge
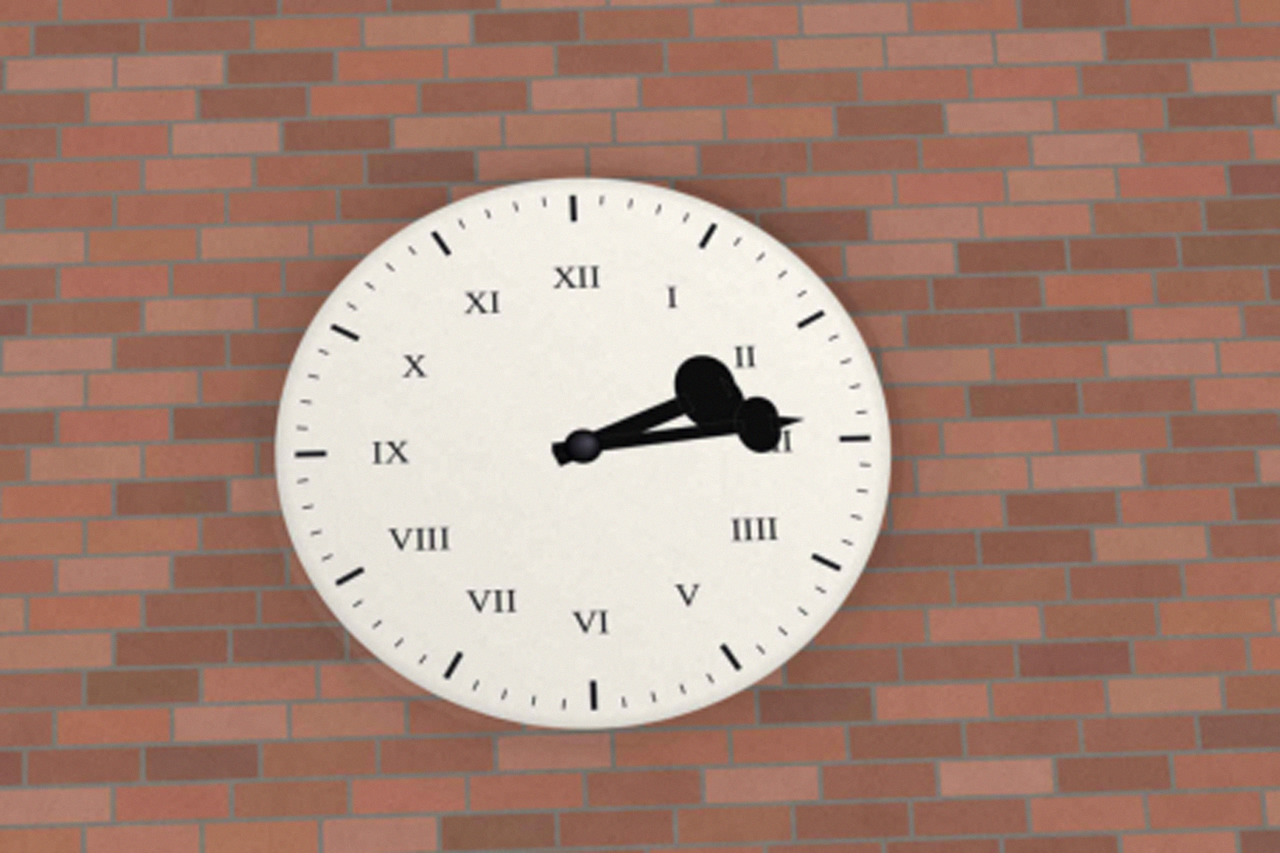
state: 2:14
